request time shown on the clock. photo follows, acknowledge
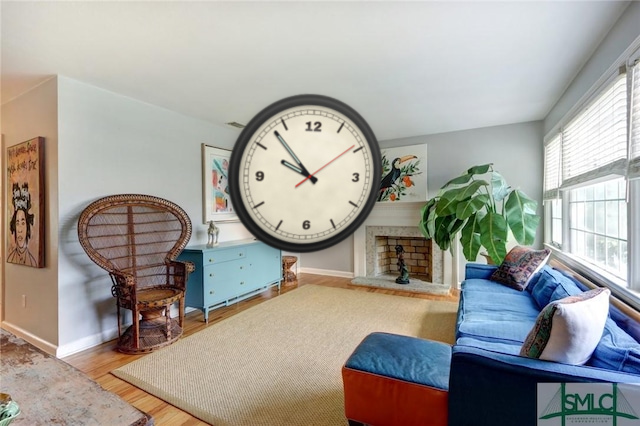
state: 9:53:09
